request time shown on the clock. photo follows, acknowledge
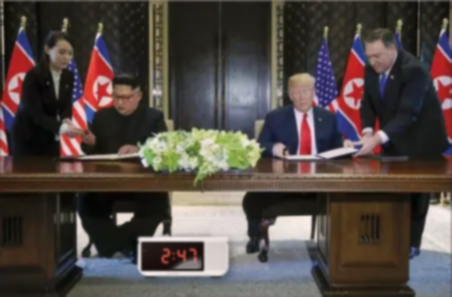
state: 2:47
